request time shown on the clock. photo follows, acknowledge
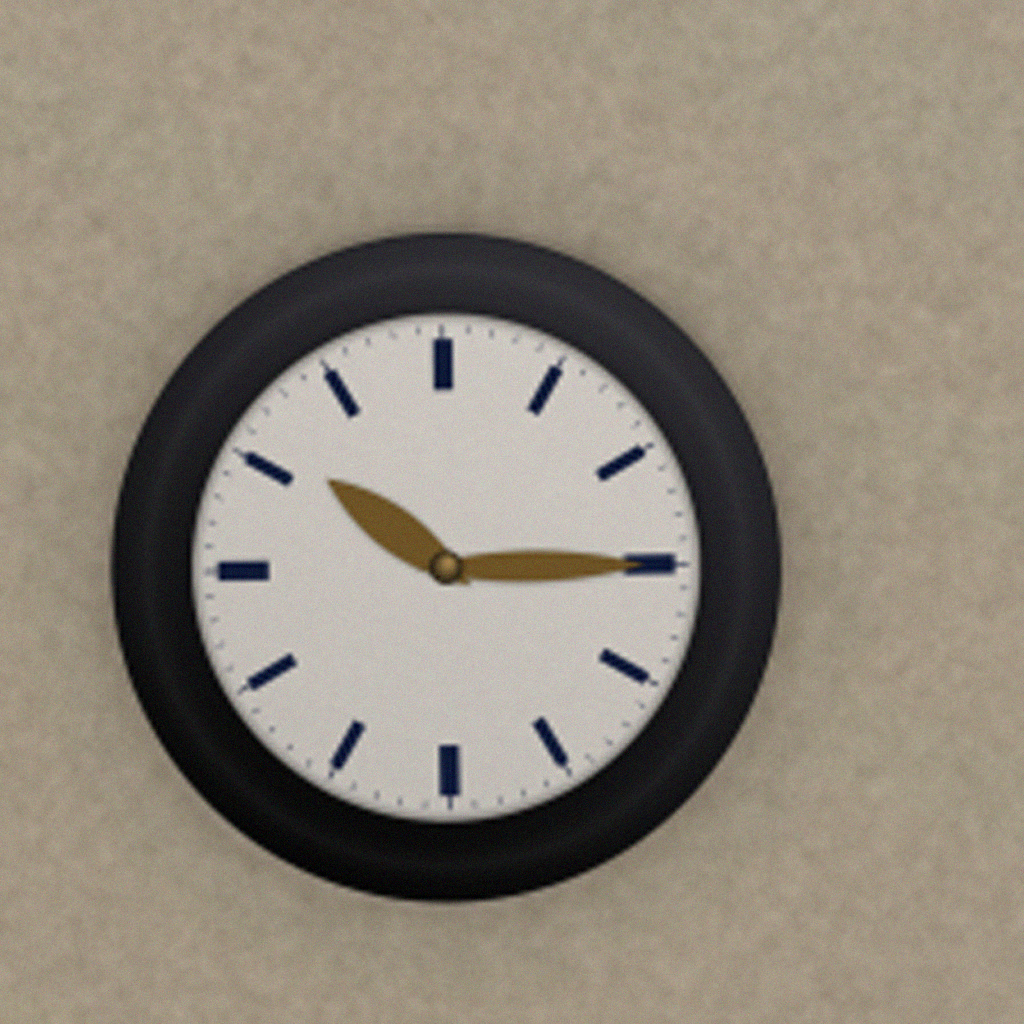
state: 10:15
